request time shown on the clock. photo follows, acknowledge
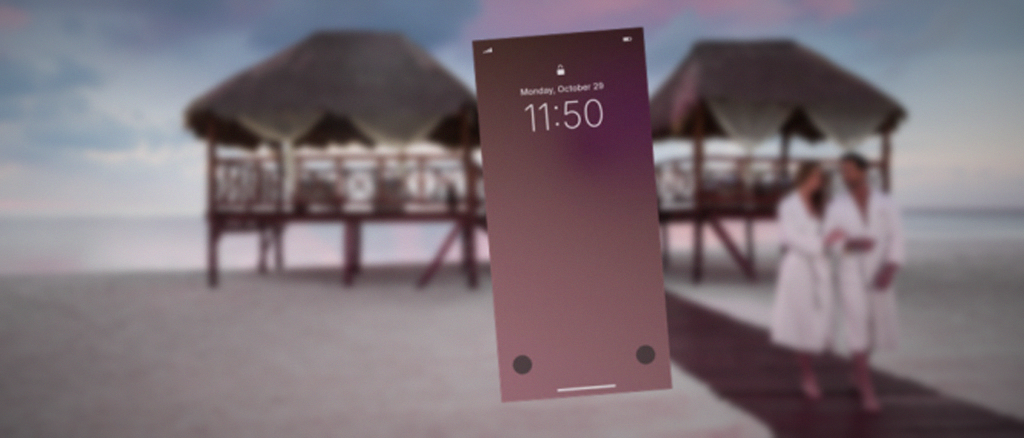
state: 11:50
